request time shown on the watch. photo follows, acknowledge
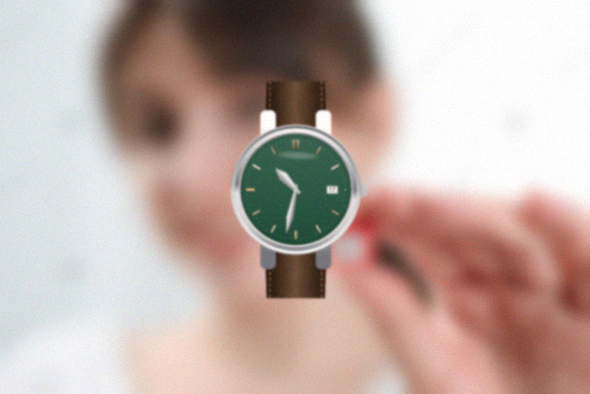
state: 10:32
